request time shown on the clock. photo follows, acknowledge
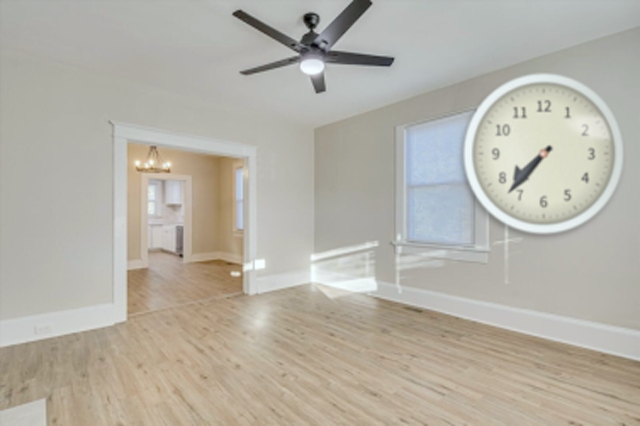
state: 7:37
